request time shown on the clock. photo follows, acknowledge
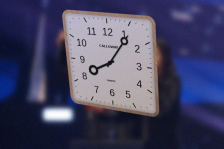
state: 8:06
